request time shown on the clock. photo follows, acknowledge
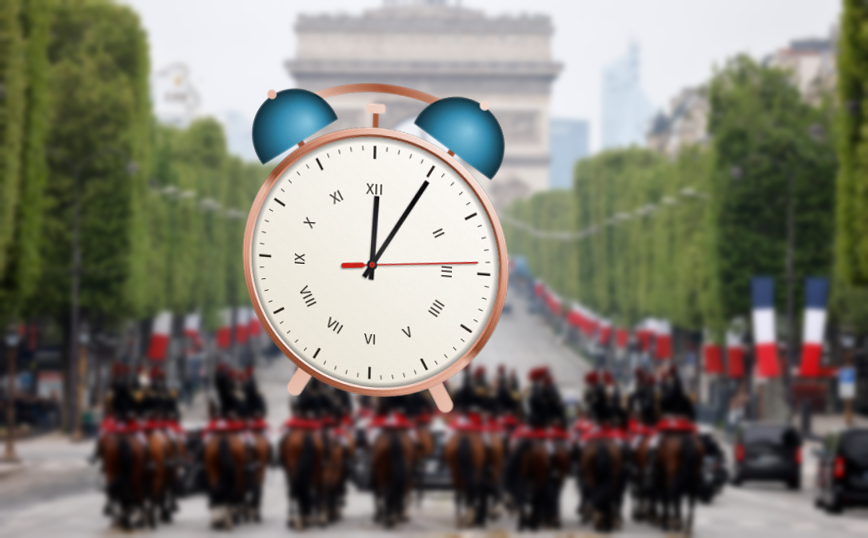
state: 12:05:14
